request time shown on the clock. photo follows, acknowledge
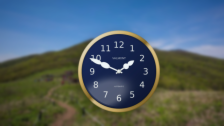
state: 1:49
